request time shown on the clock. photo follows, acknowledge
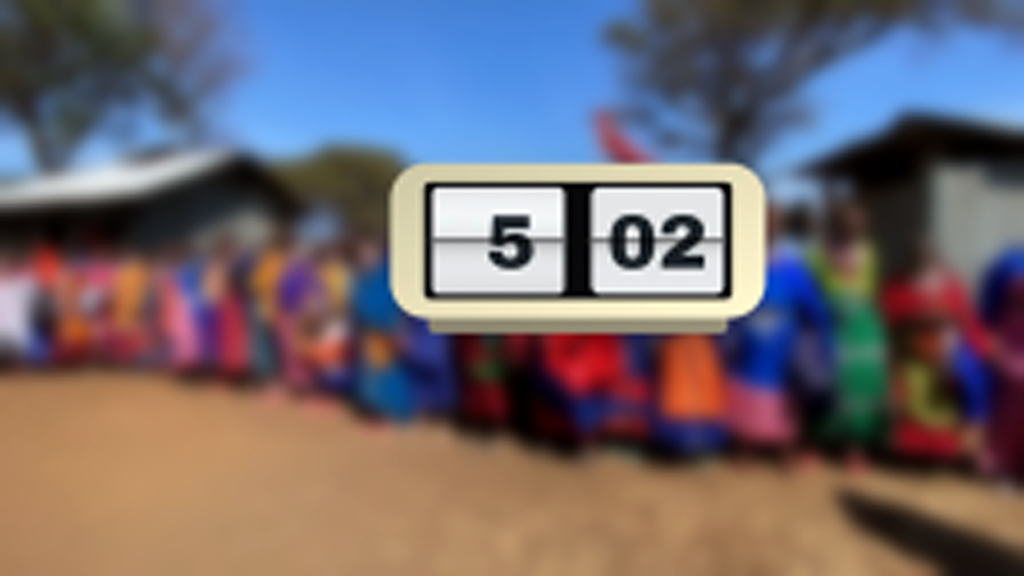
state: 5:02
